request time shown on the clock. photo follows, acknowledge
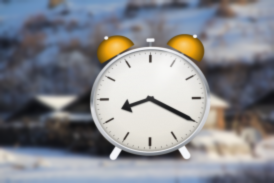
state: 8:20
